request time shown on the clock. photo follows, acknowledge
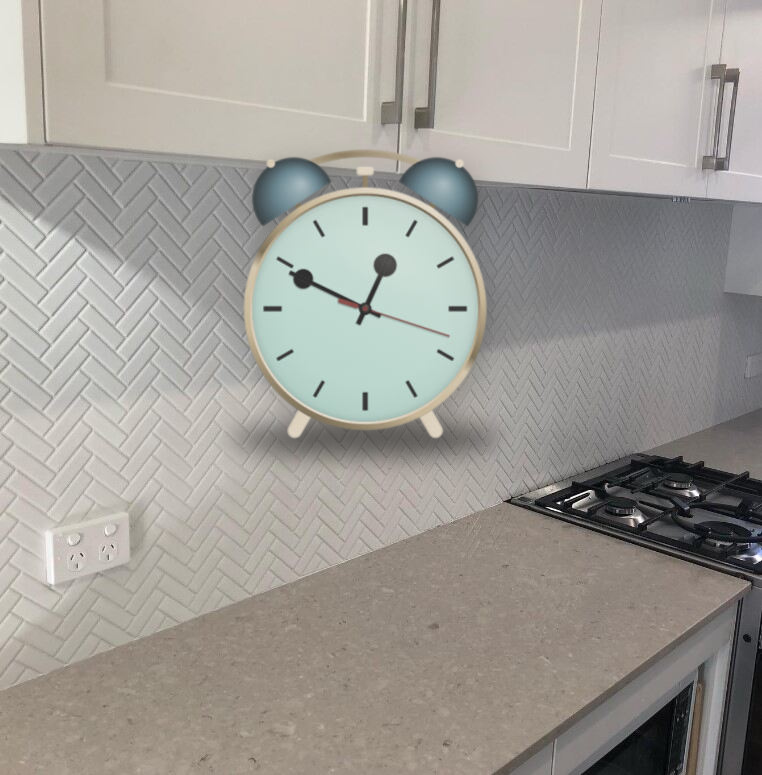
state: 12:49:18
